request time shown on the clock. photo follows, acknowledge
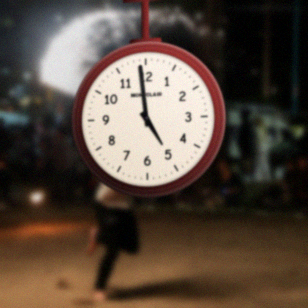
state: 4:59
